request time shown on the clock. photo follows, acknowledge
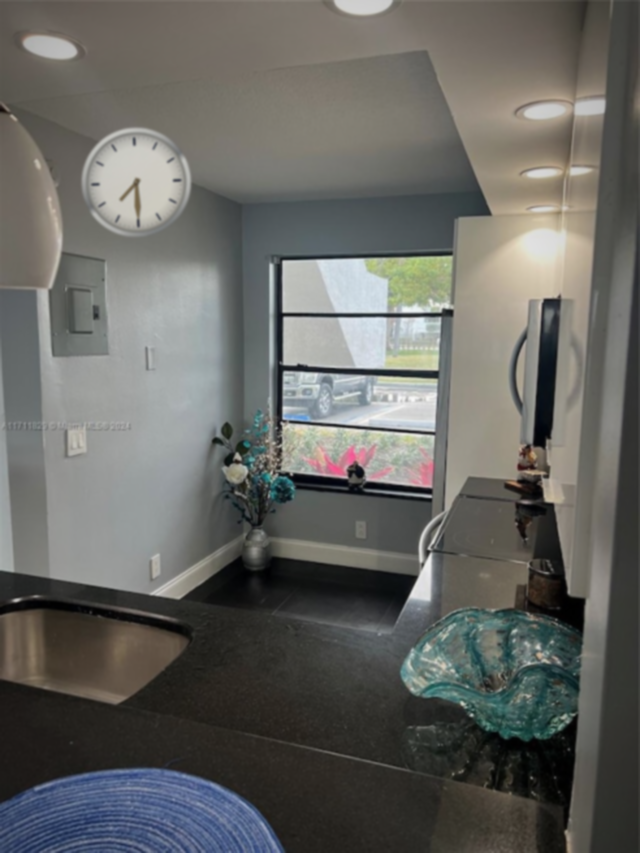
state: 7:30
